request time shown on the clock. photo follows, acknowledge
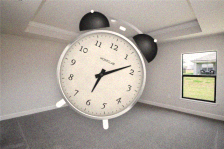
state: 6:08
